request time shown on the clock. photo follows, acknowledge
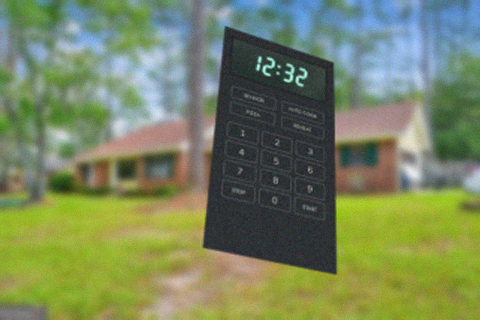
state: 12:32
